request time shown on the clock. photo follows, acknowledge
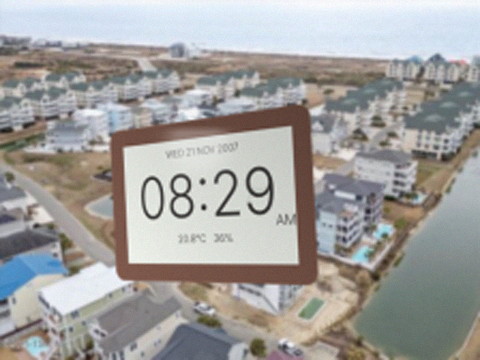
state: 8:29
